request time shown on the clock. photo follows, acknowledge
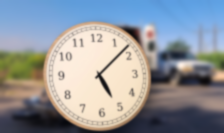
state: 5:08
